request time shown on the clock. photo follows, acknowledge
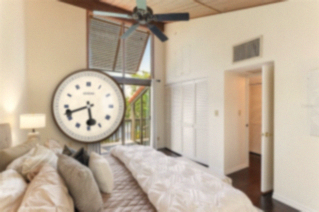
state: 5:42
